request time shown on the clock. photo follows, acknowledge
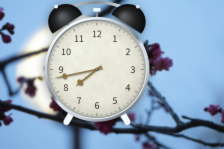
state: 7:43
